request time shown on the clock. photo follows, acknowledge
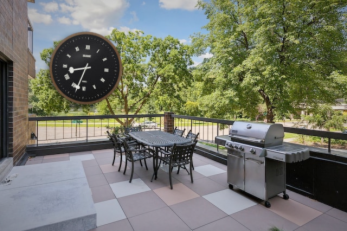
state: 8:33
